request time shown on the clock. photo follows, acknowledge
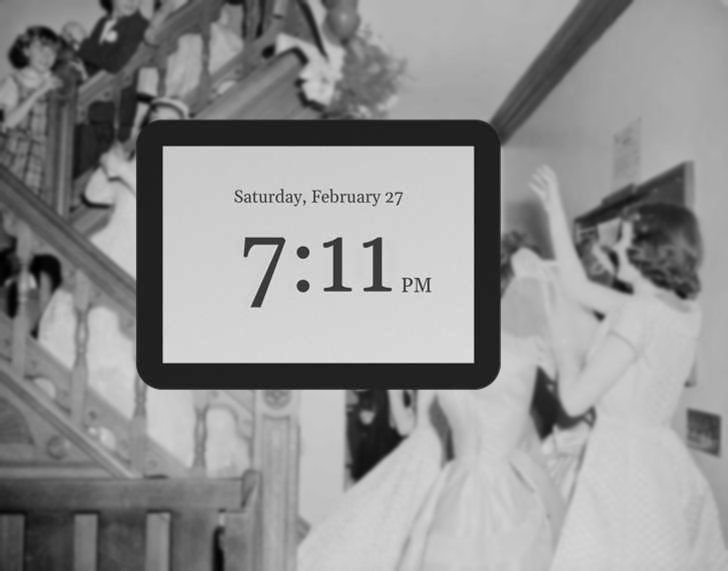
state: 7:11
